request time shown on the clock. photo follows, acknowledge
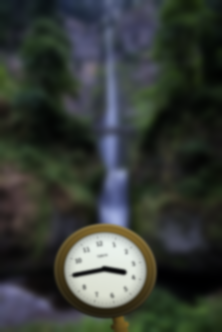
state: 3:45
